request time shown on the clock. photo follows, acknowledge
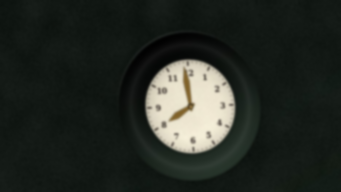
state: 7:59
